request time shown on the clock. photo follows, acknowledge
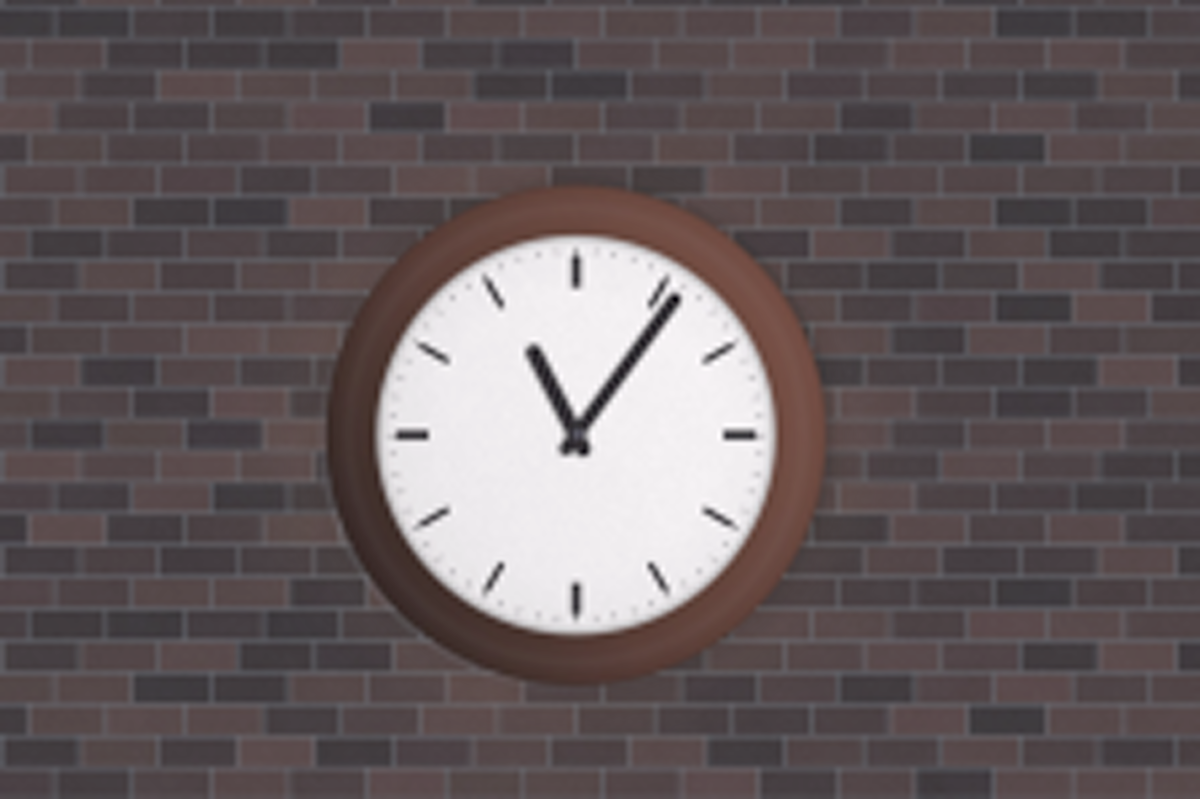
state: 11:06
